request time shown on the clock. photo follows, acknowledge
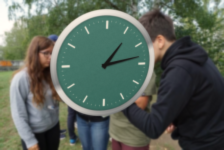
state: 1:13
